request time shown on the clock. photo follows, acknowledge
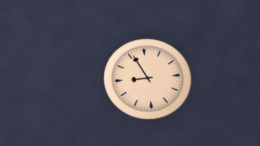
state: 8:56
